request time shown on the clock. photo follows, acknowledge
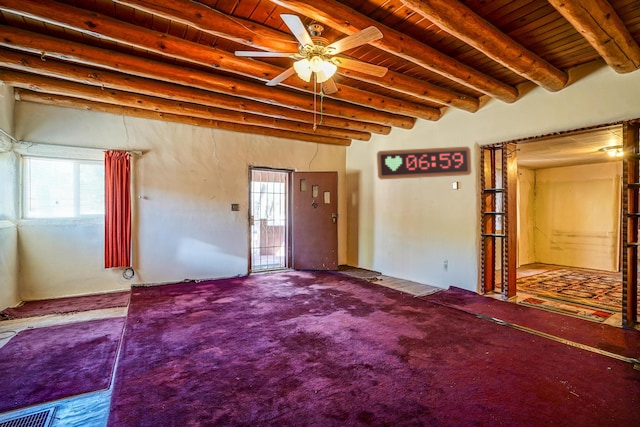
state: 6:59
